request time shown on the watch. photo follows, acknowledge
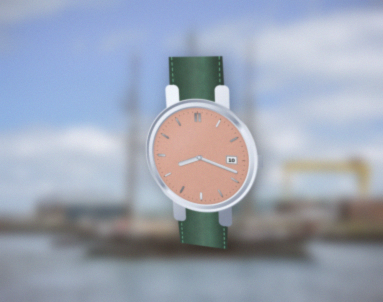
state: 8:18
